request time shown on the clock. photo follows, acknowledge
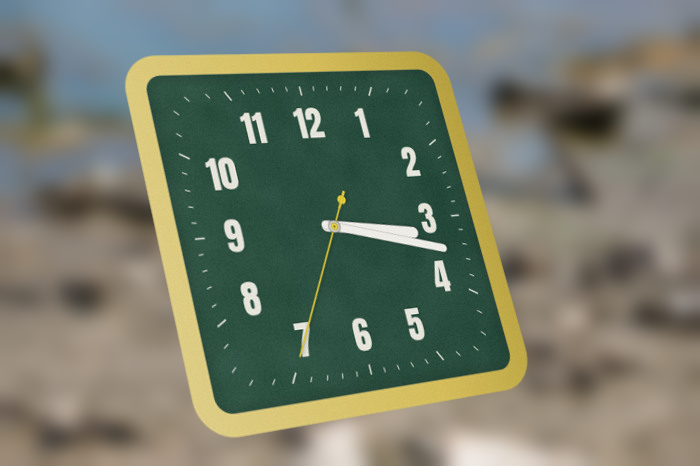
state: 3:17:35
